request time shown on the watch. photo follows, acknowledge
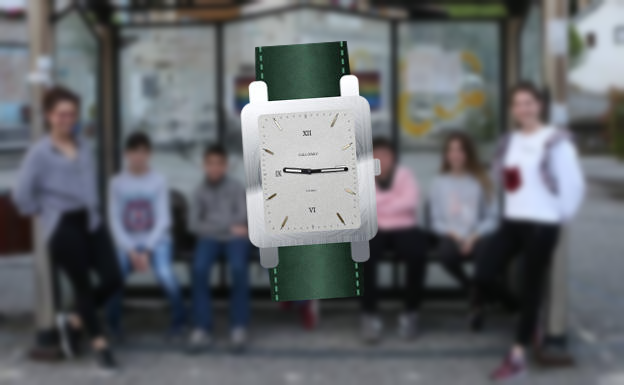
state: 9:15
